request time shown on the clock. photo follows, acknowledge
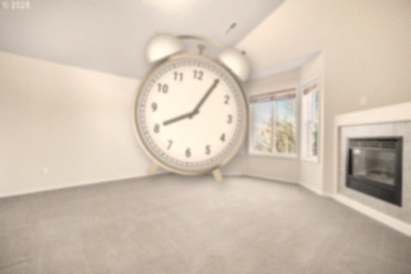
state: 8:05
